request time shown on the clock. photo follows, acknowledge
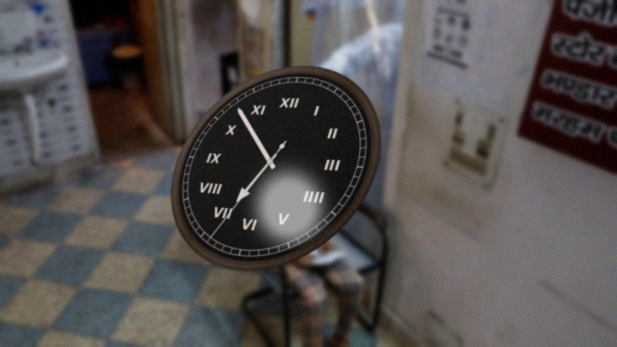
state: 6:52:34
